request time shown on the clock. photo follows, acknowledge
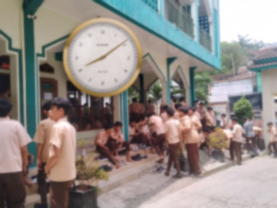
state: 8:09
